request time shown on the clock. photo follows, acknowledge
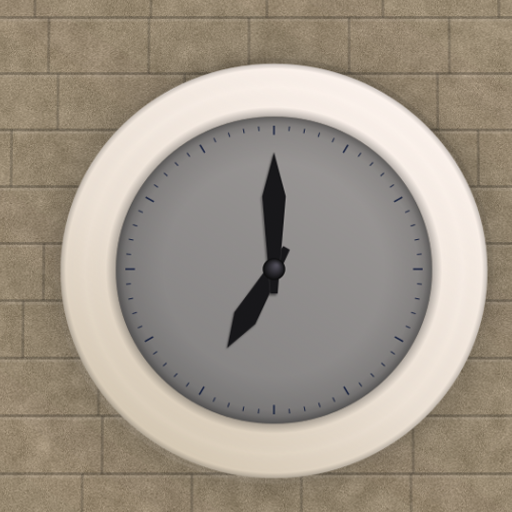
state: 7:00
